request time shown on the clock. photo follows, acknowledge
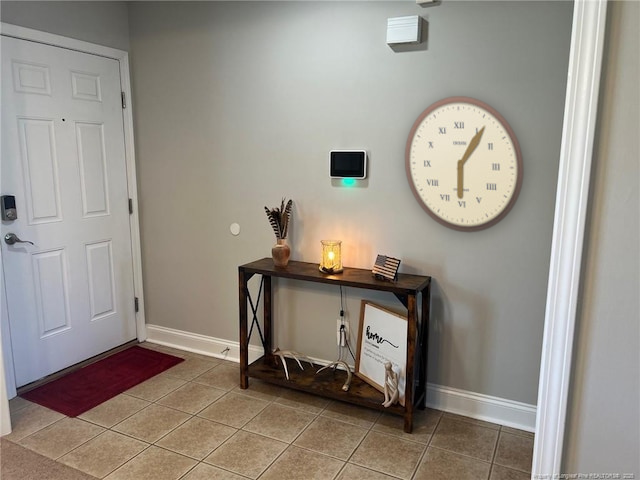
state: 6:06
